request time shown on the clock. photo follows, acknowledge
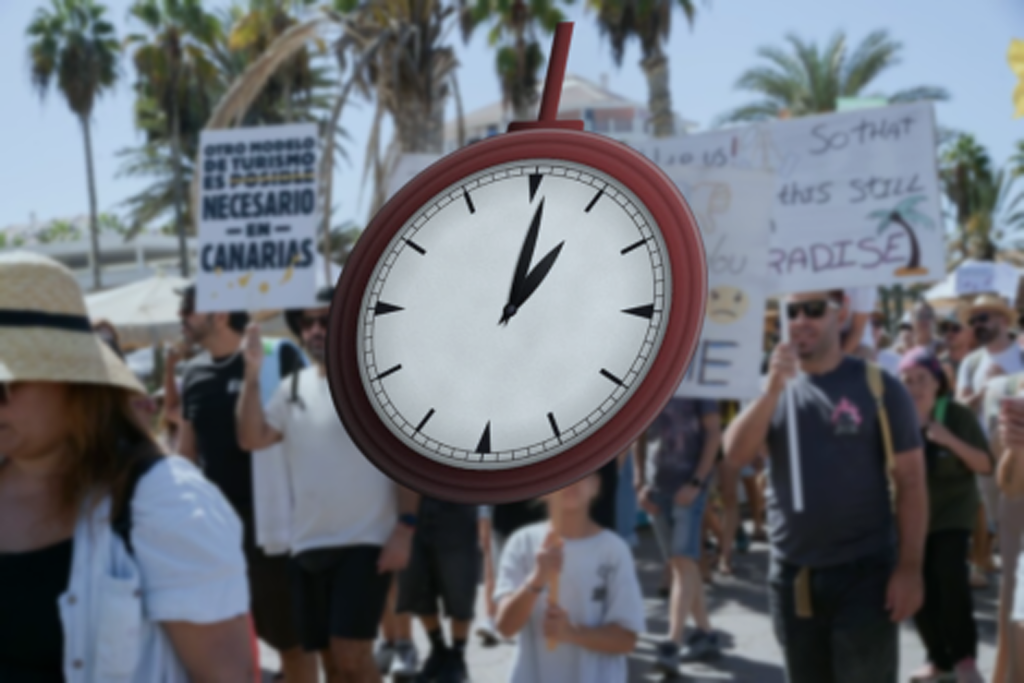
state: 1:01
